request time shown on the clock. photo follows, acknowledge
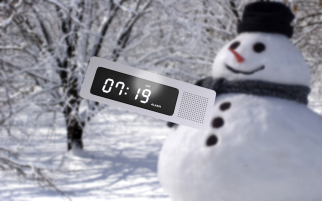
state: 7:19
